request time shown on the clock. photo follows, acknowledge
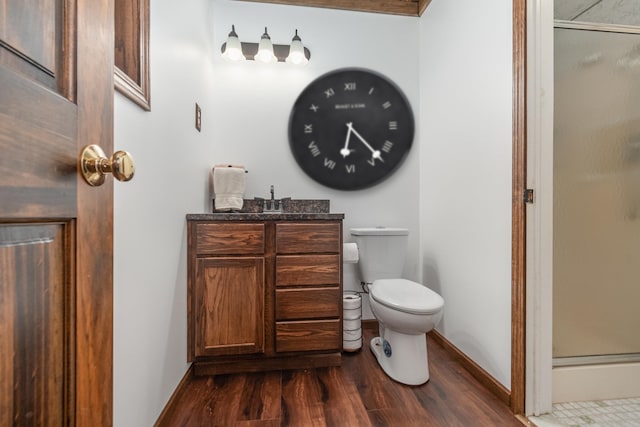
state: 6:23
